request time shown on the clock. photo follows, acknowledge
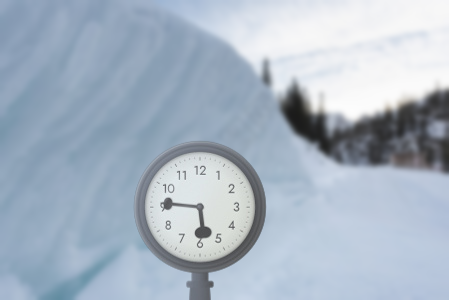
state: 5:46
